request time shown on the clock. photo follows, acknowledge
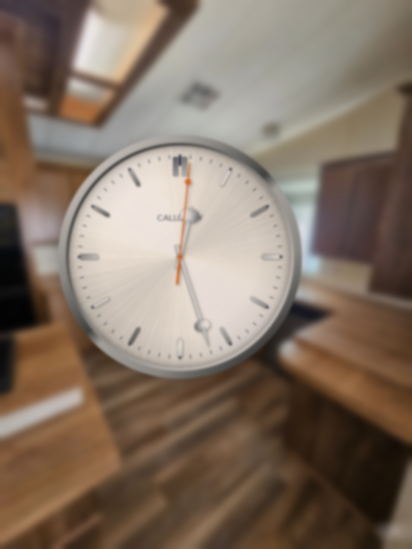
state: 12:27:01
